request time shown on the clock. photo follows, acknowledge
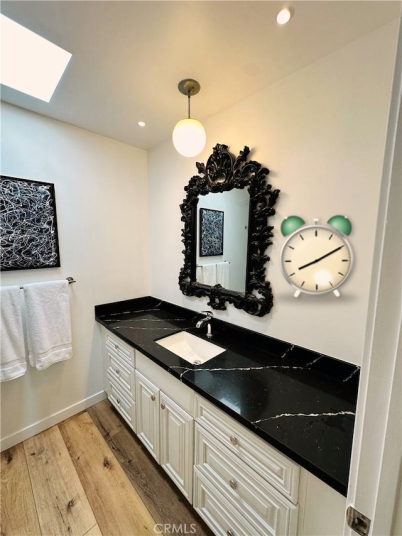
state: 8:10
